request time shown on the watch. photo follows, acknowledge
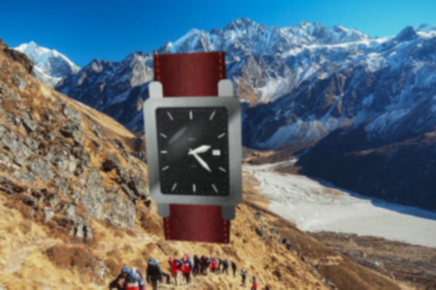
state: 2:23
